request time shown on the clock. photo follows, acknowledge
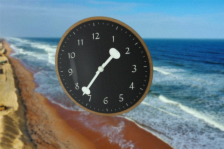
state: 1:37
